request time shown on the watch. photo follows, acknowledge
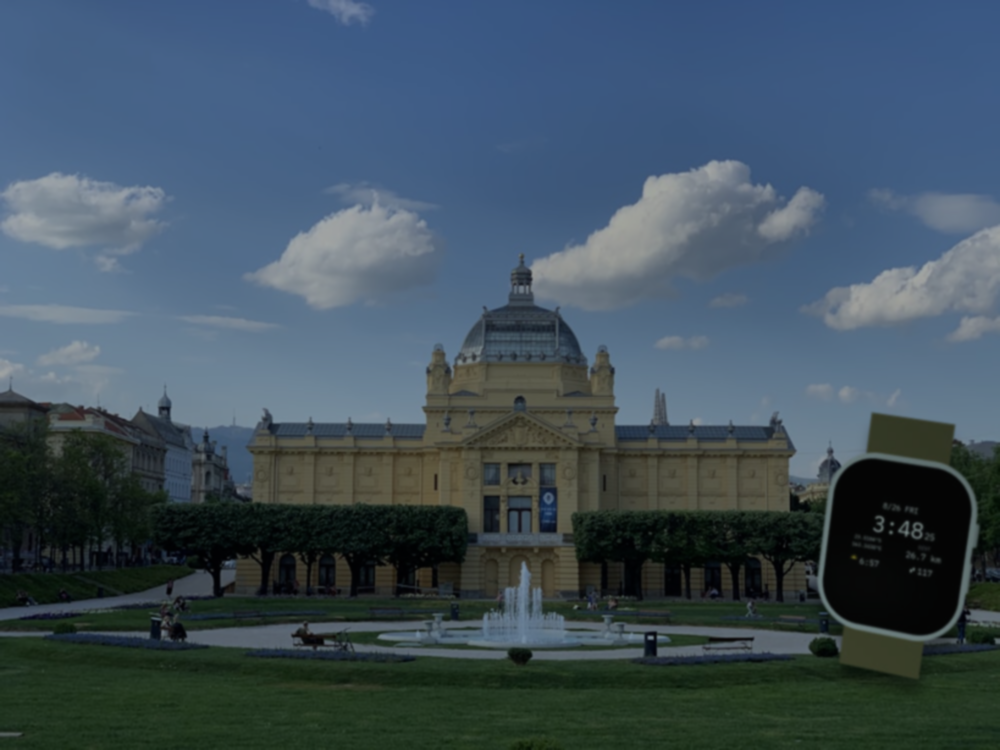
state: 3:48
